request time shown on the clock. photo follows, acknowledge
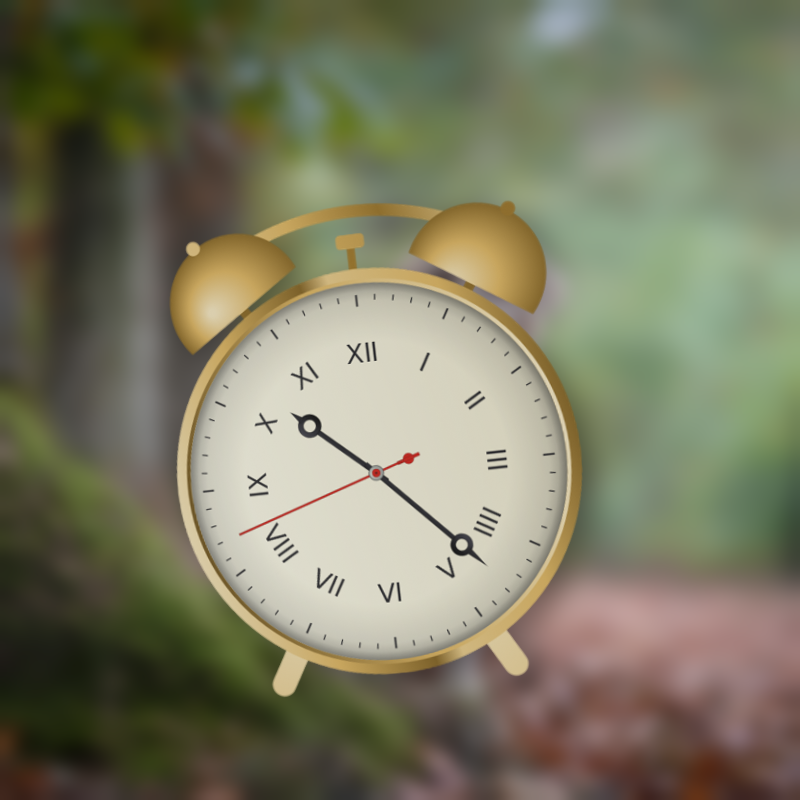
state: 10:22:42
